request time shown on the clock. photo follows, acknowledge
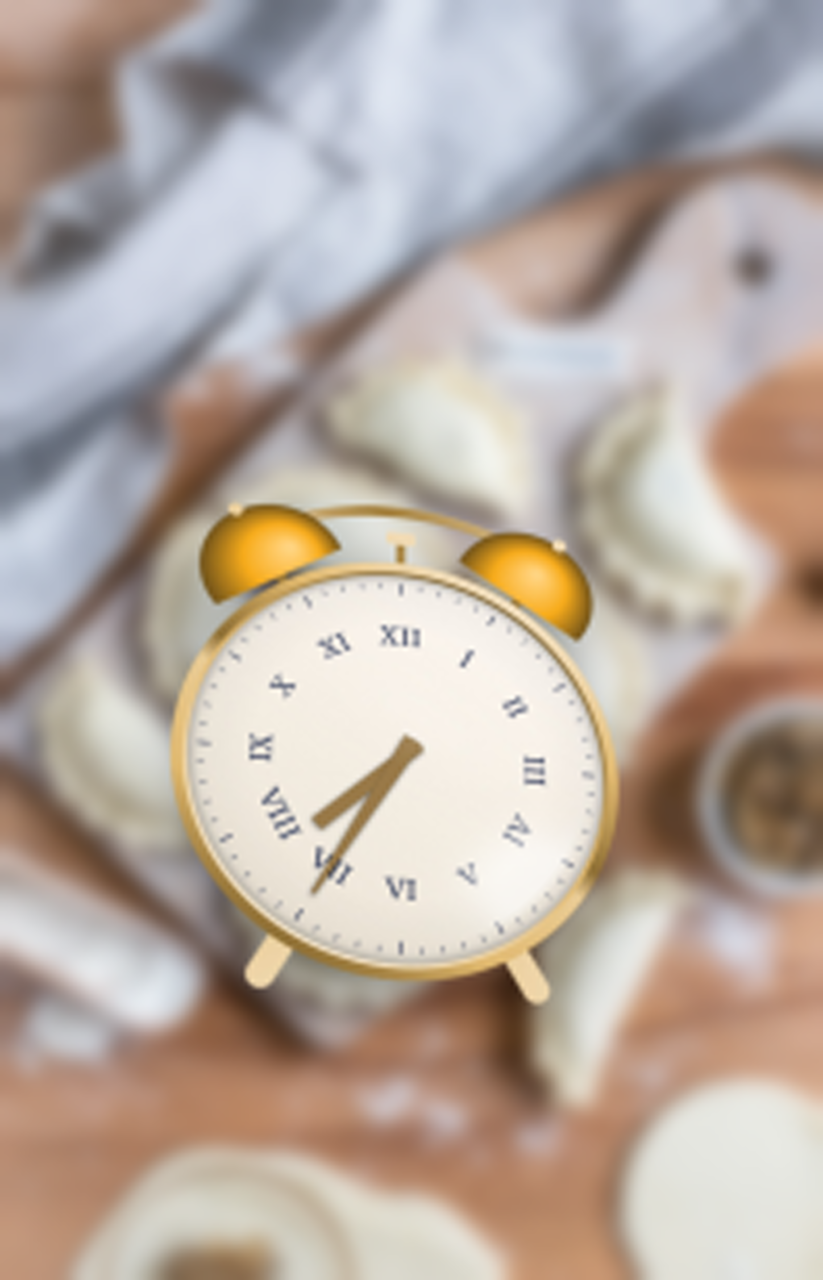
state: 7:35
